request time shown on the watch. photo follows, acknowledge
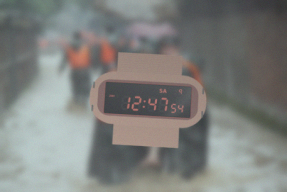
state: 12:47:54
